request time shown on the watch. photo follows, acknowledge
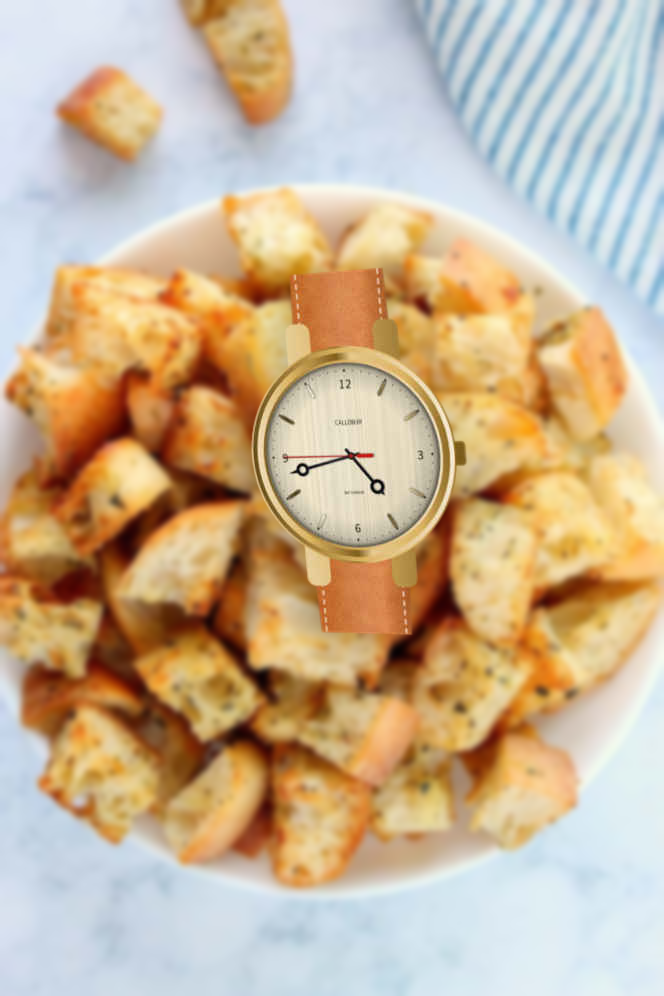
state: 4:42:45
